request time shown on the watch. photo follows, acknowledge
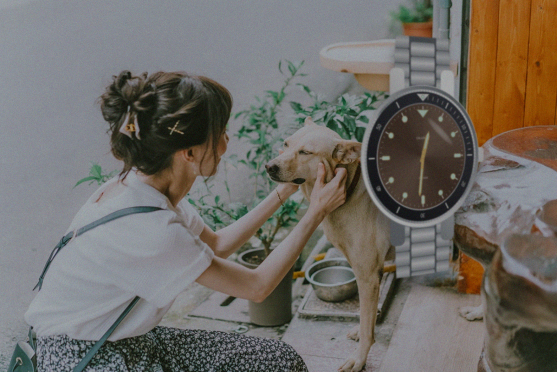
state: 12:31
